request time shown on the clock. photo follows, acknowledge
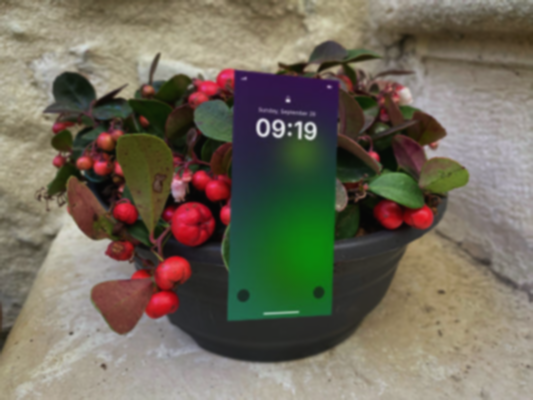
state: 9:19
